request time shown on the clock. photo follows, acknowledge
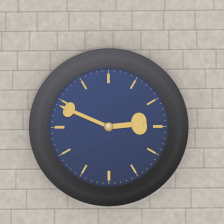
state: 2:49
